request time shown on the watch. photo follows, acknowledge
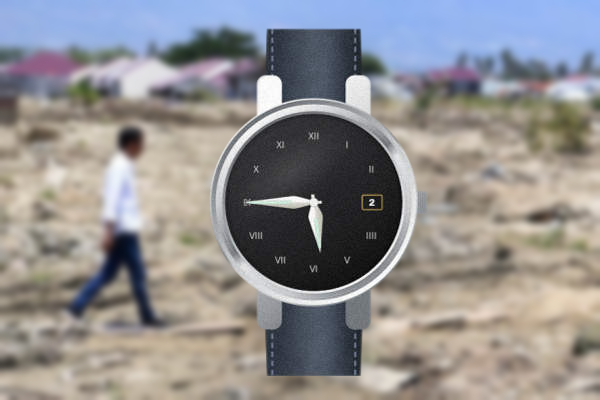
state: 5:45
